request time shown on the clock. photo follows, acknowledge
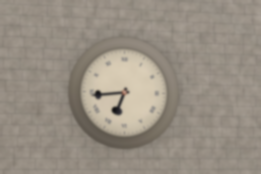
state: 6:44
